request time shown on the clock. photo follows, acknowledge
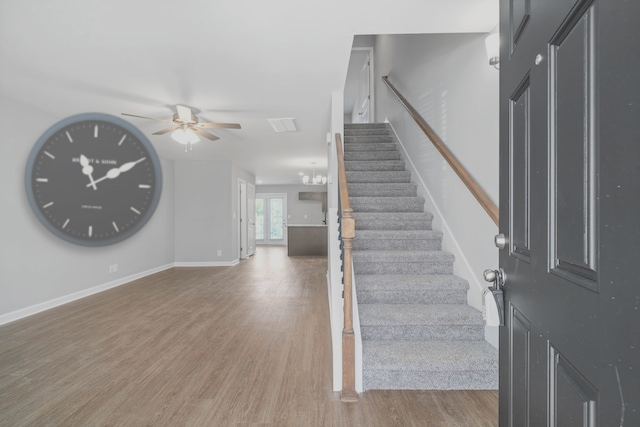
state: 11:10
